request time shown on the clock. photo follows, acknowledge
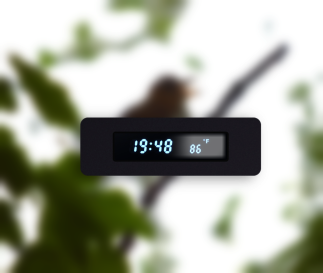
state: 19:48
